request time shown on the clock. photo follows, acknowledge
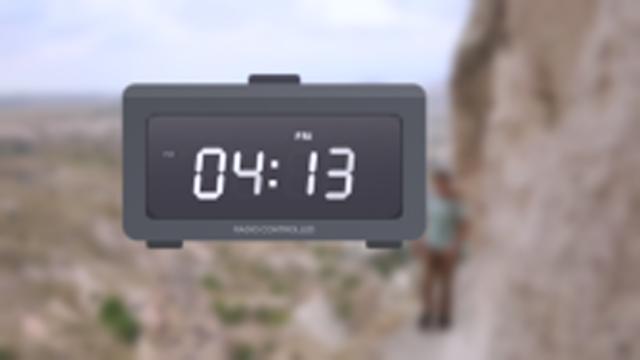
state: 4:13
